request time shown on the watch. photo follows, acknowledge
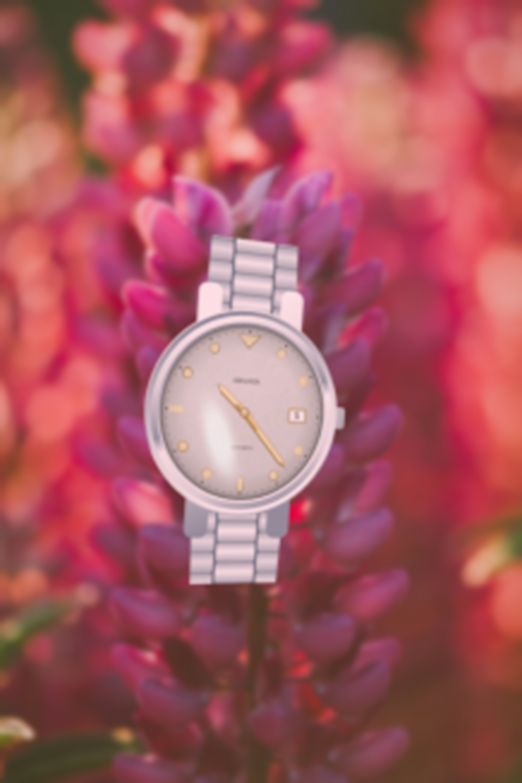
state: 10:23
